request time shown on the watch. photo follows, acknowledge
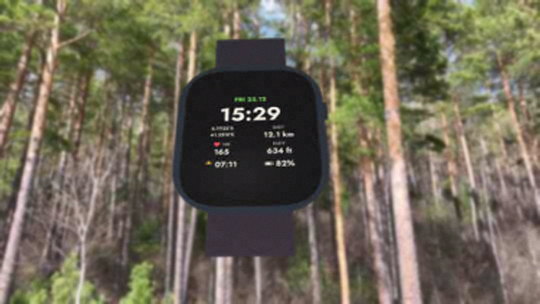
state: 15:29
